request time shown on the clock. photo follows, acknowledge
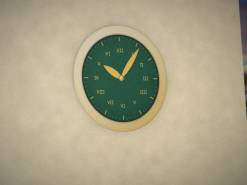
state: 10:06
